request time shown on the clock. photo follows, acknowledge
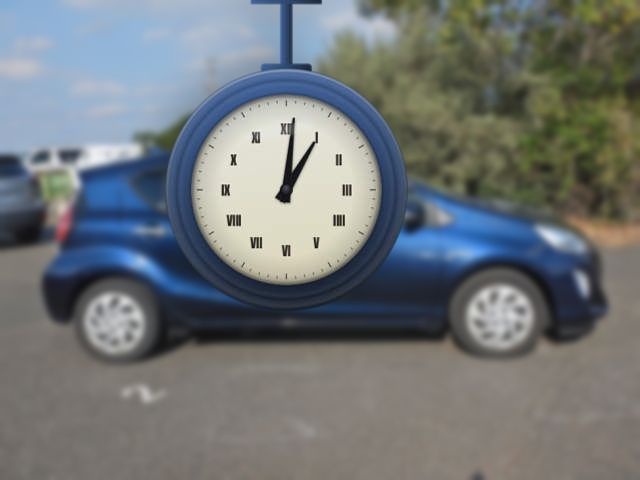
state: 1:01
